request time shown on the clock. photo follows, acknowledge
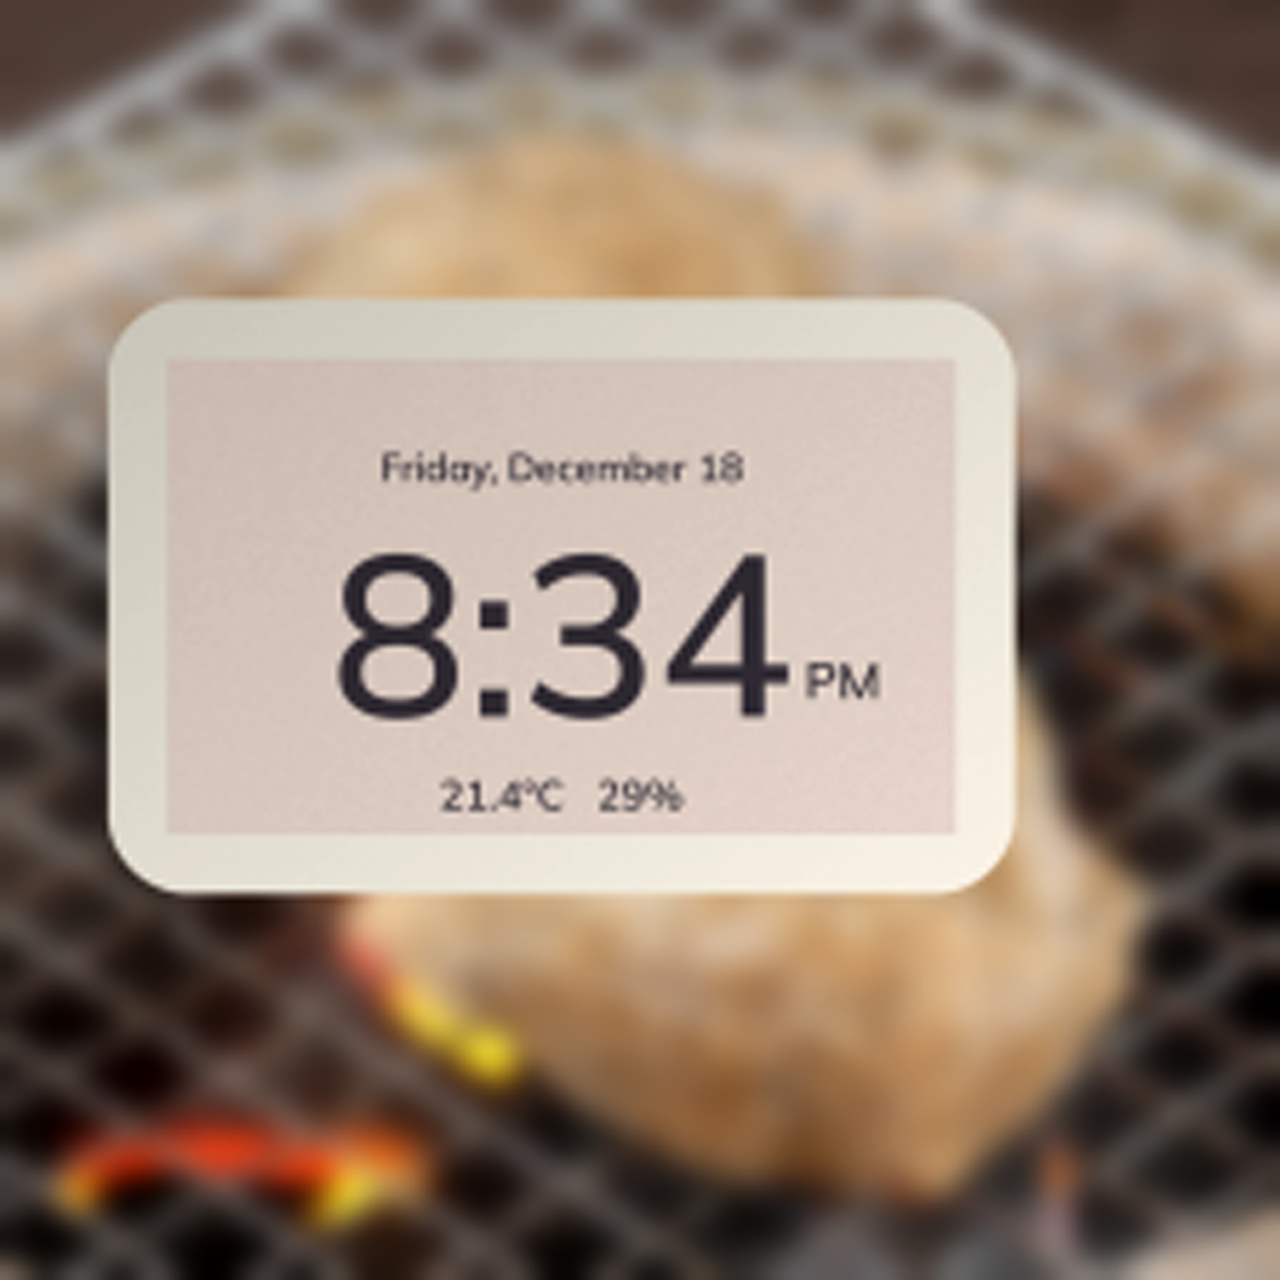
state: 8:34
